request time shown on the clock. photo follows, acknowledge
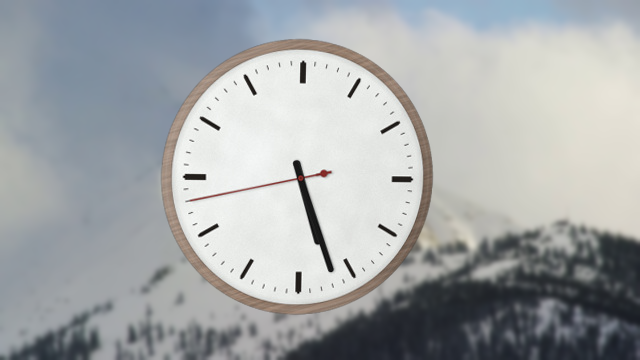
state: 5:26:43
